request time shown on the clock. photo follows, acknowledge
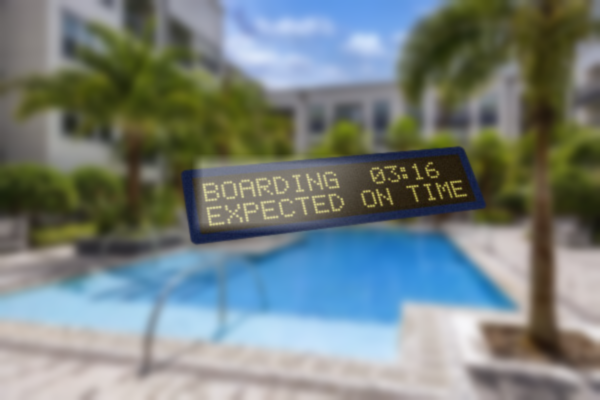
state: 3:16
